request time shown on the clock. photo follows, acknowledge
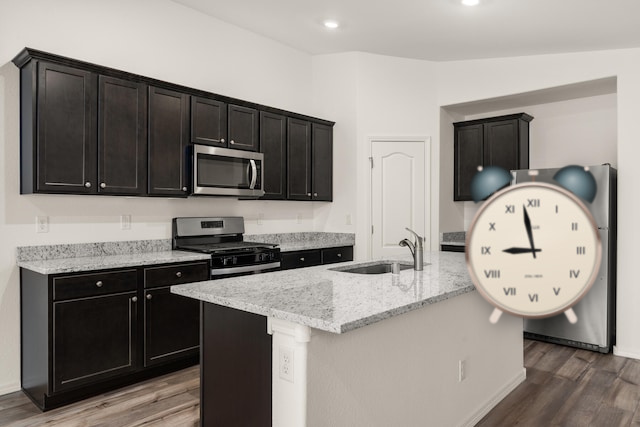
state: 8:58
